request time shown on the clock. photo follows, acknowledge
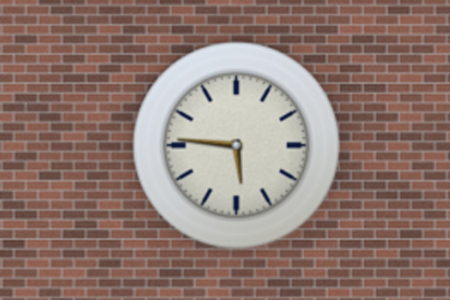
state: 5:46
